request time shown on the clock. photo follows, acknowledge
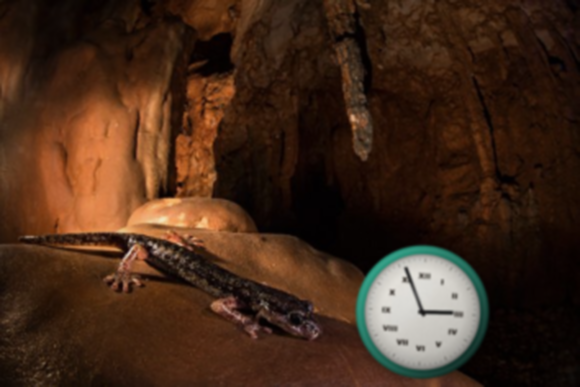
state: 2:56
